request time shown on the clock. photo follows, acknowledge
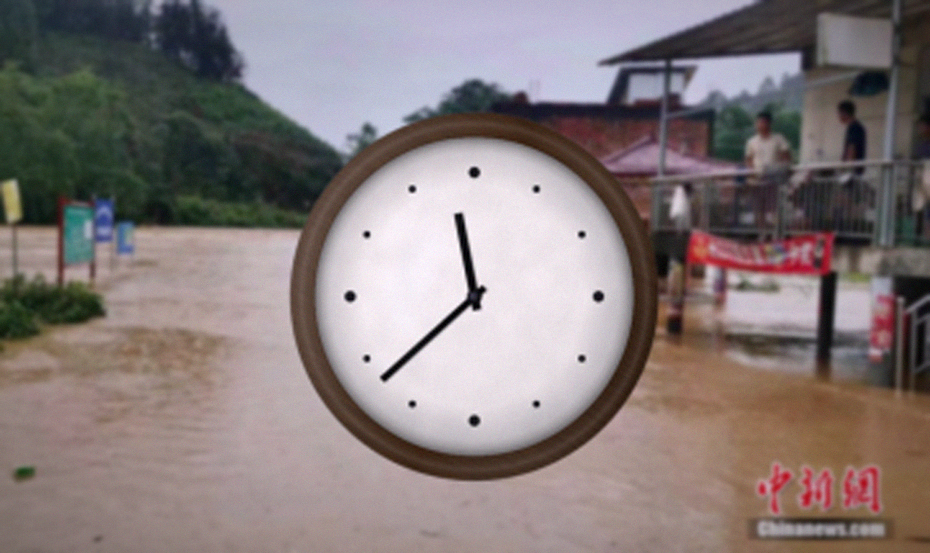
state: 11:38
